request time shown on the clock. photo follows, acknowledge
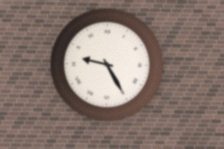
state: 9:25
